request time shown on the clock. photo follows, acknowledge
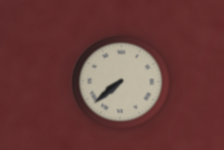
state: 7:38
